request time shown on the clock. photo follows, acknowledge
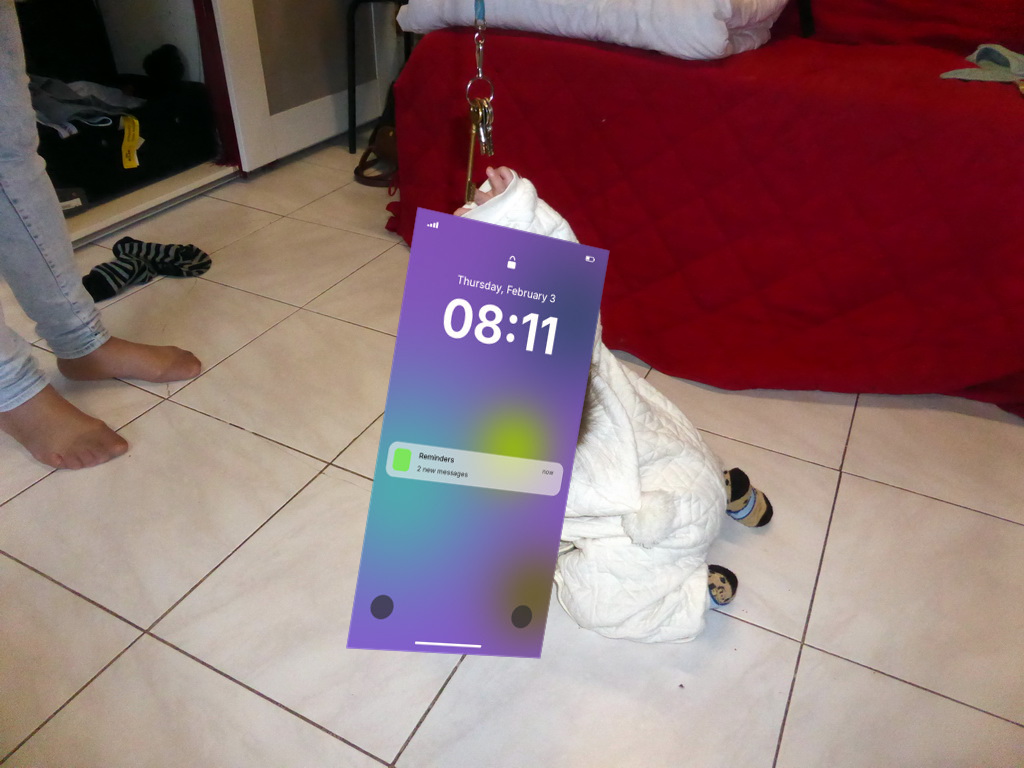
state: 8:11
